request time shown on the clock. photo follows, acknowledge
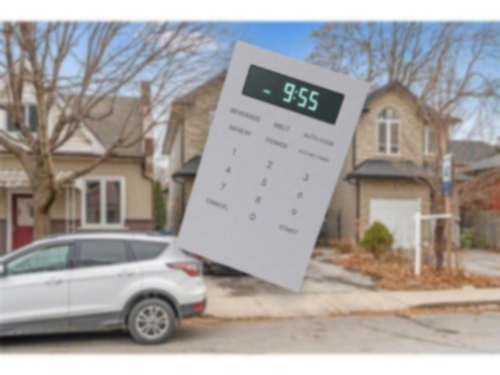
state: 9:55
